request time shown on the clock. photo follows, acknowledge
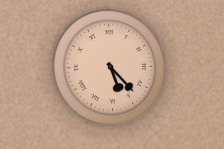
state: 5:23
